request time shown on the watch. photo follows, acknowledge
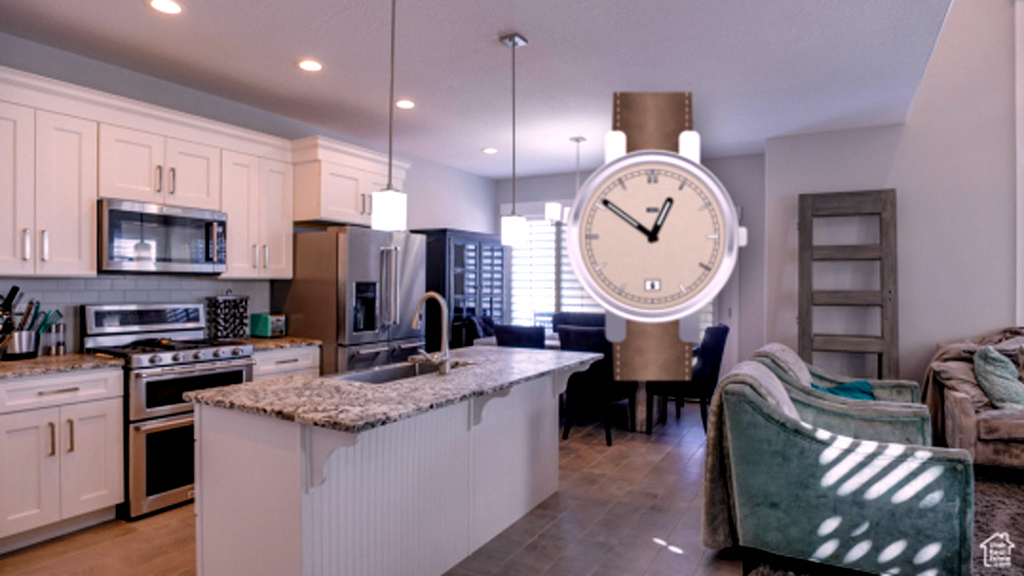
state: 12:51
